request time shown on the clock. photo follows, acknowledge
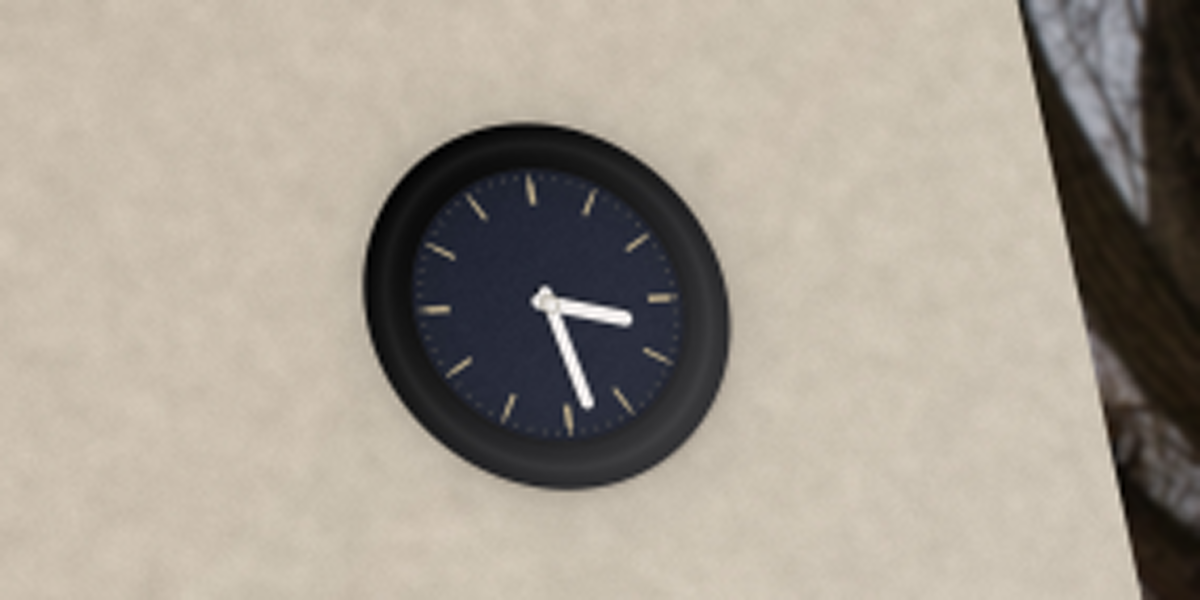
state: 3:28
